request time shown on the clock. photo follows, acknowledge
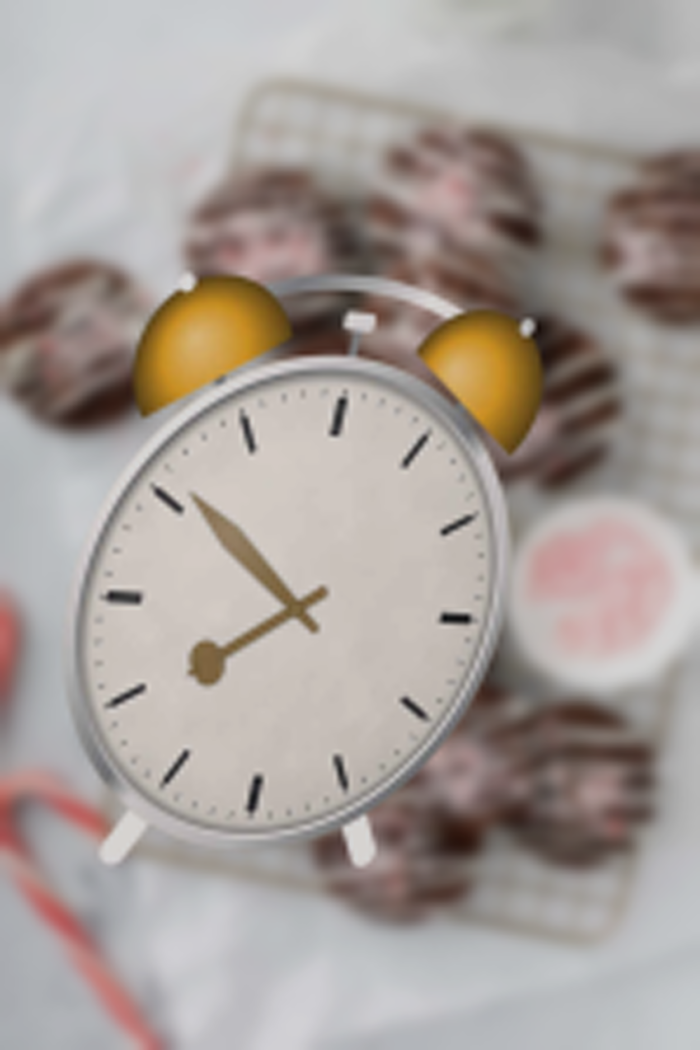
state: 7:51
